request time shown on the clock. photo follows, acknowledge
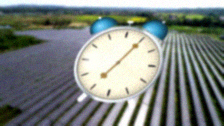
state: 7:05
